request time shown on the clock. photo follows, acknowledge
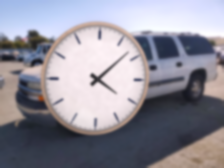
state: 4:08
